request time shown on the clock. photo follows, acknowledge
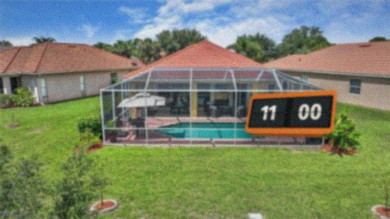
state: 11:00
